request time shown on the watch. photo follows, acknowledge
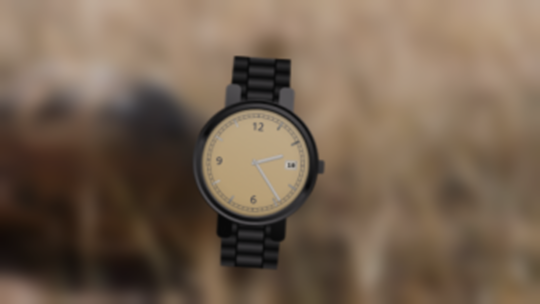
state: 2:24
